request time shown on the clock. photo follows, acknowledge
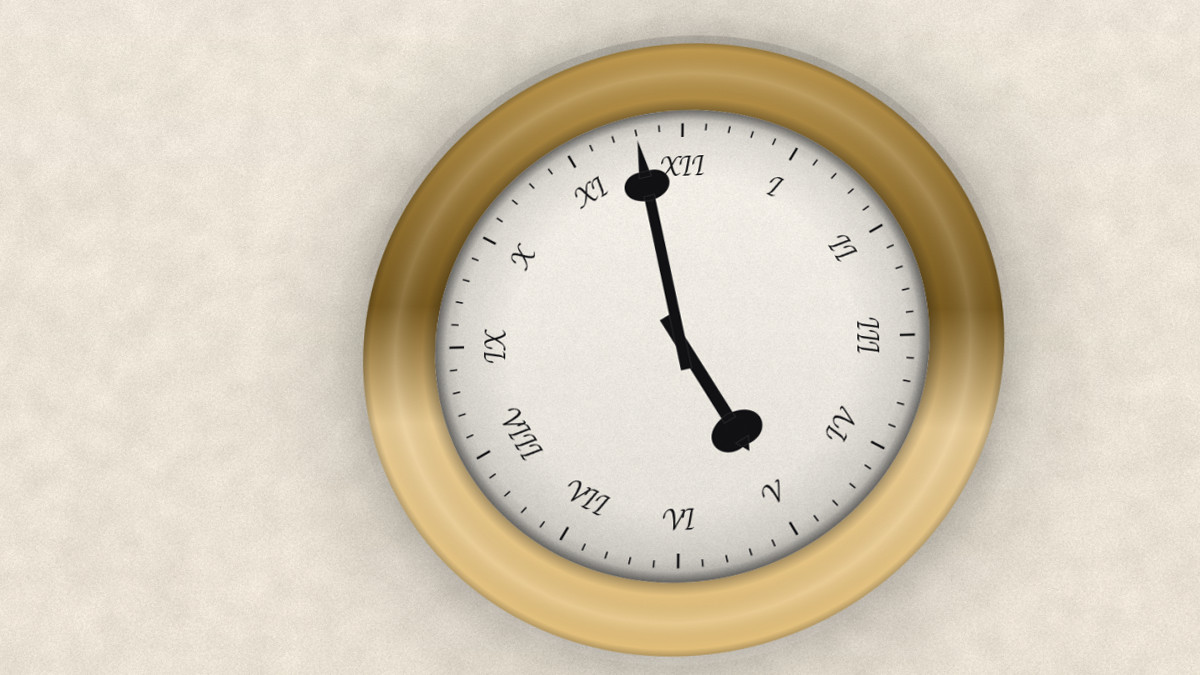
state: 4:58
